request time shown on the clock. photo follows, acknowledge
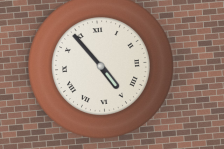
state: 4:54
